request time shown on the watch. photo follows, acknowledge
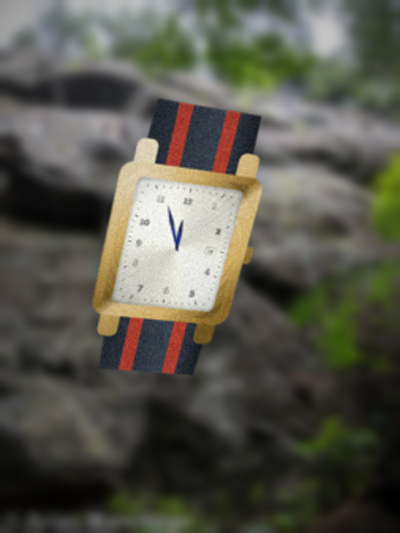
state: 11:56
